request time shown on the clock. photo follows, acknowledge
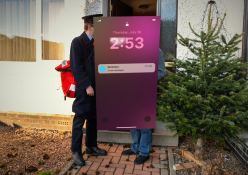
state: 2:53
